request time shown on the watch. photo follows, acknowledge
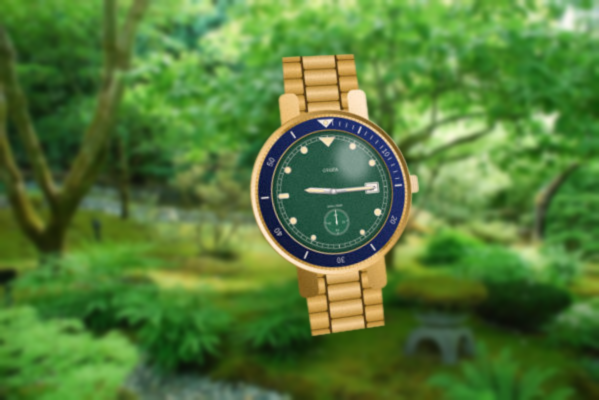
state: 9:15
